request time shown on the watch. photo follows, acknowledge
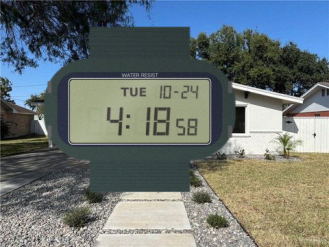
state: 4:18:58
